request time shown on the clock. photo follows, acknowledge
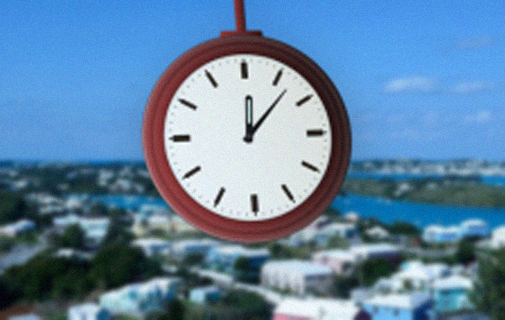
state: 12:07
